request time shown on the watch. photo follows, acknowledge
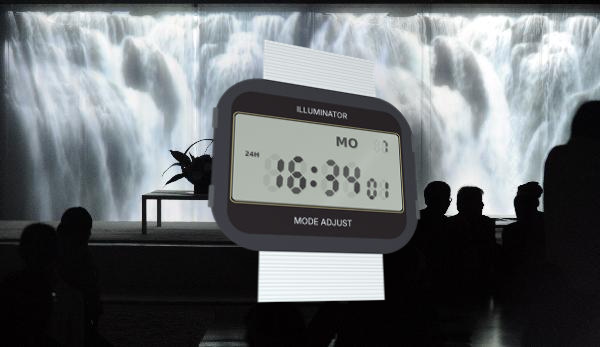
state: 16:34:01
